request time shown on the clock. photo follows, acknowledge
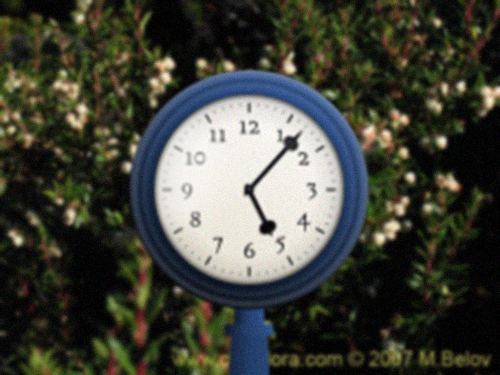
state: 5:07
